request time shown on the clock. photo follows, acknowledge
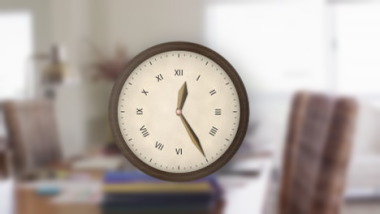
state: 12:25
